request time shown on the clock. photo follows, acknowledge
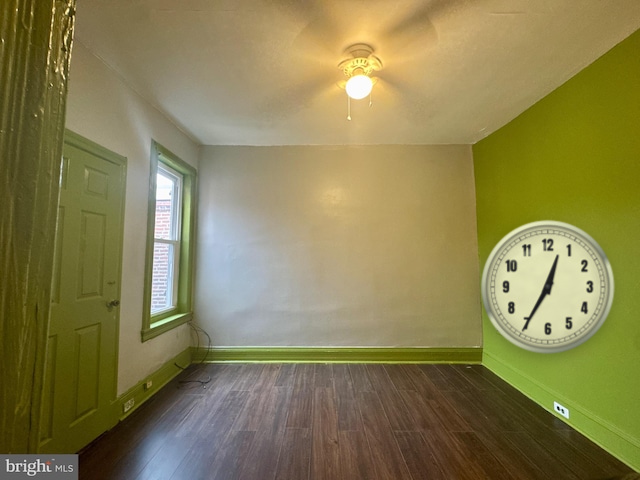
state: 12:35
